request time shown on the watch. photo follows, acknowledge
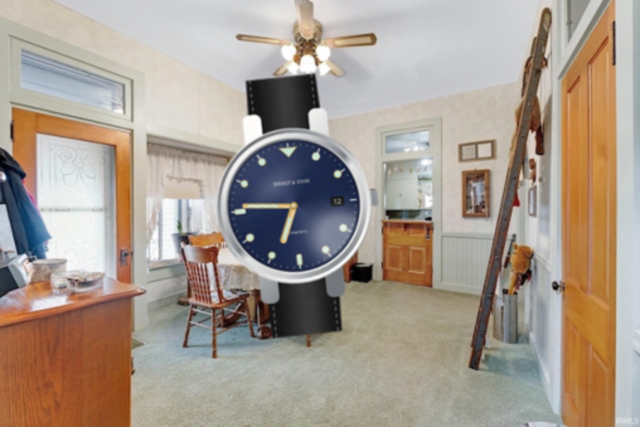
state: 6:46
